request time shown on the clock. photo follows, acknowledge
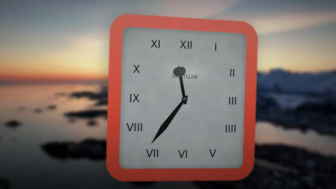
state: 11:36
